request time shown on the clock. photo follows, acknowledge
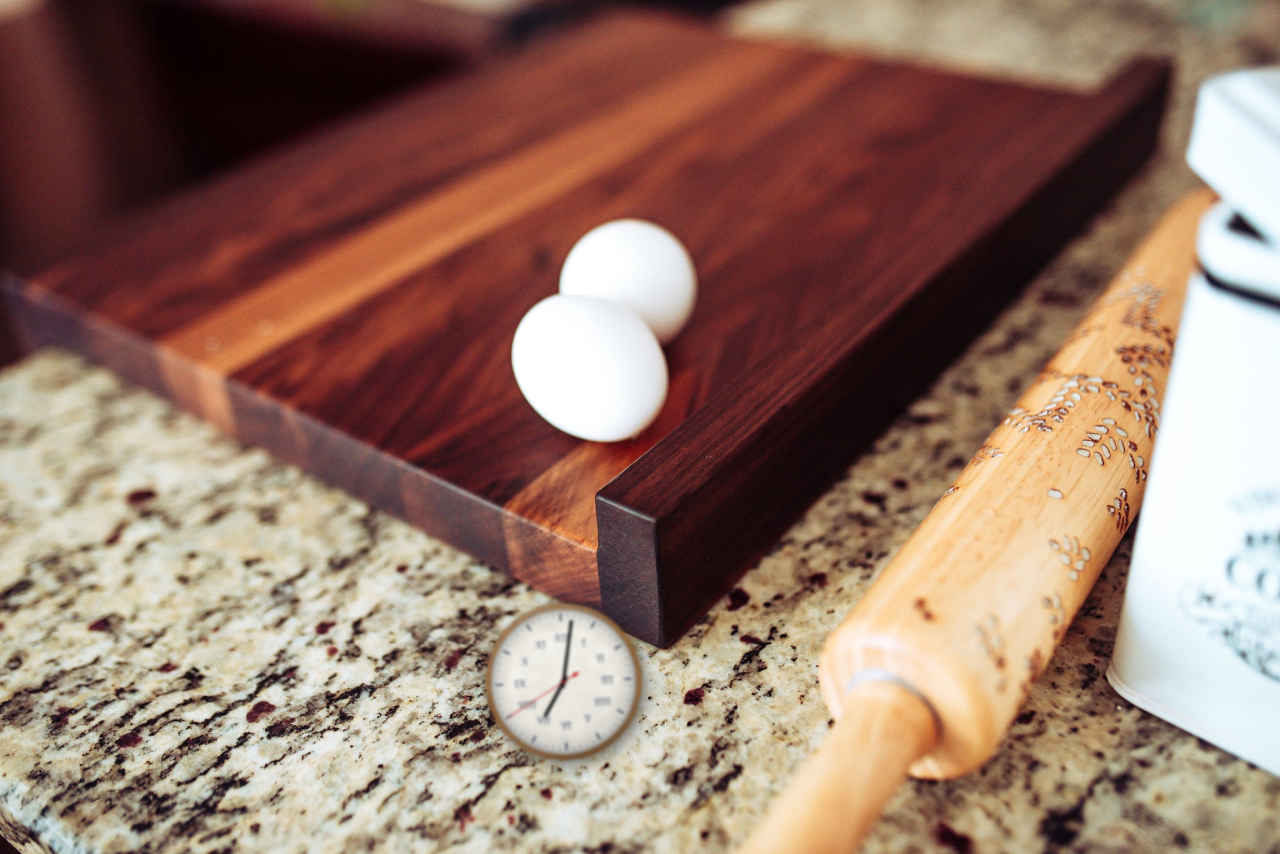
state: 7:01:40
